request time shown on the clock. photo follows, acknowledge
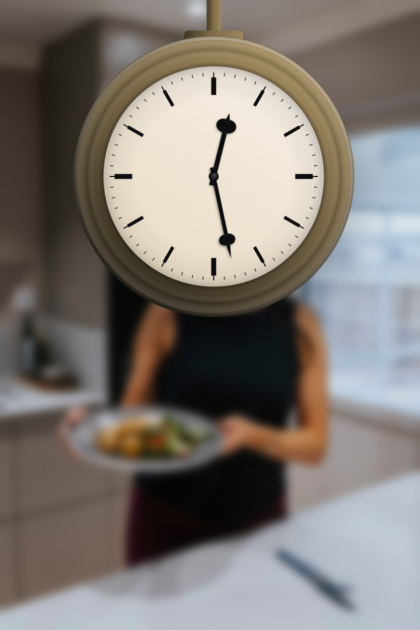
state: 12:28
